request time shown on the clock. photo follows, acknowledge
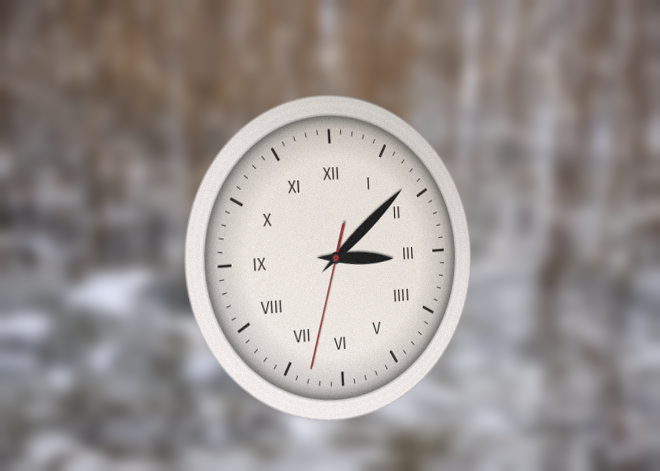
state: 3:08:33
